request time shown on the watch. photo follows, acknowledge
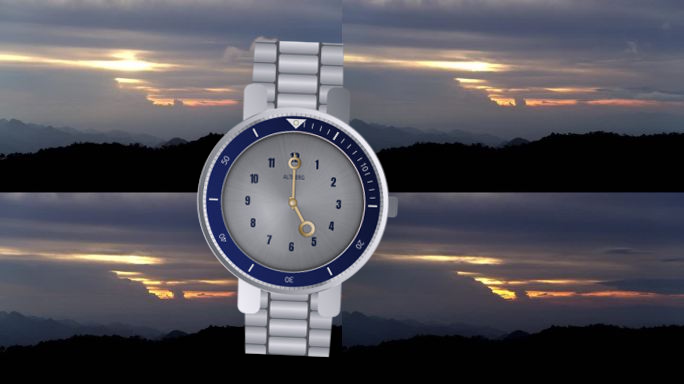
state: 5:00
